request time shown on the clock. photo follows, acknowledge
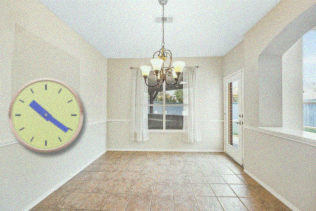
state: 10:21
